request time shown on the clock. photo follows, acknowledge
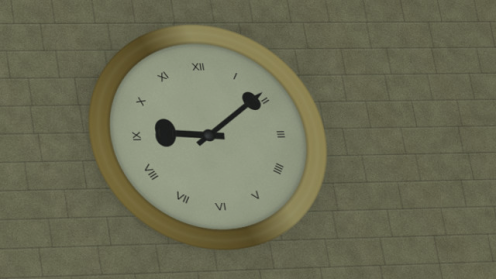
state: 9:09
